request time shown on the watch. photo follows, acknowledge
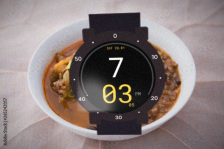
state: 7:03
